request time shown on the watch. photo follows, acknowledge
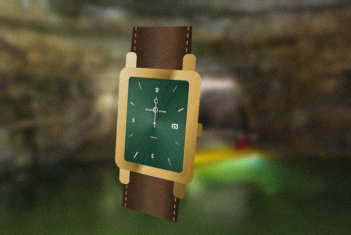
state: 12:00
